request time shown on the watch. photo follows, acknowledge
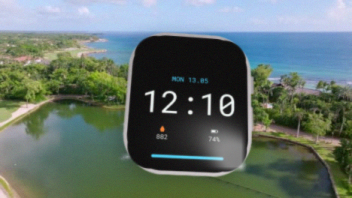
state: 12:10
